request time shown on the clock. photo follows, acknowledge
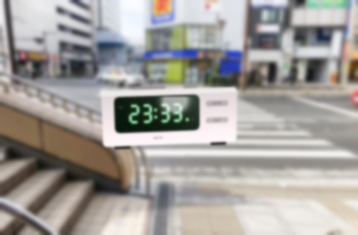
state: 23:33
